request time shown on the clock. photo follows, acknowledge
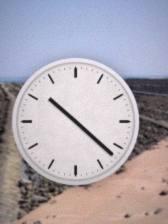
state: 10:22
